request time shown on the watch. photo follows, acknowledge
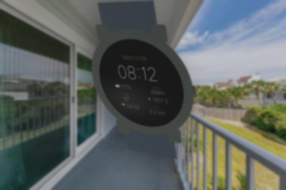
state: 8:12
